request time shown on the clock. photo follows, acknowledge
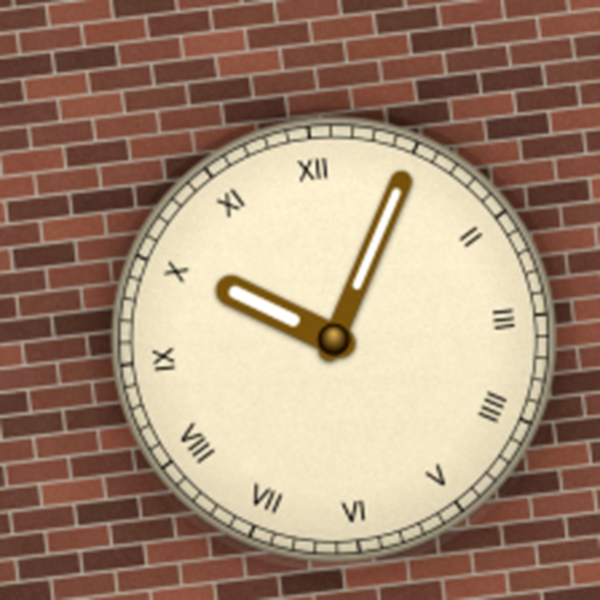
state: 10:05
